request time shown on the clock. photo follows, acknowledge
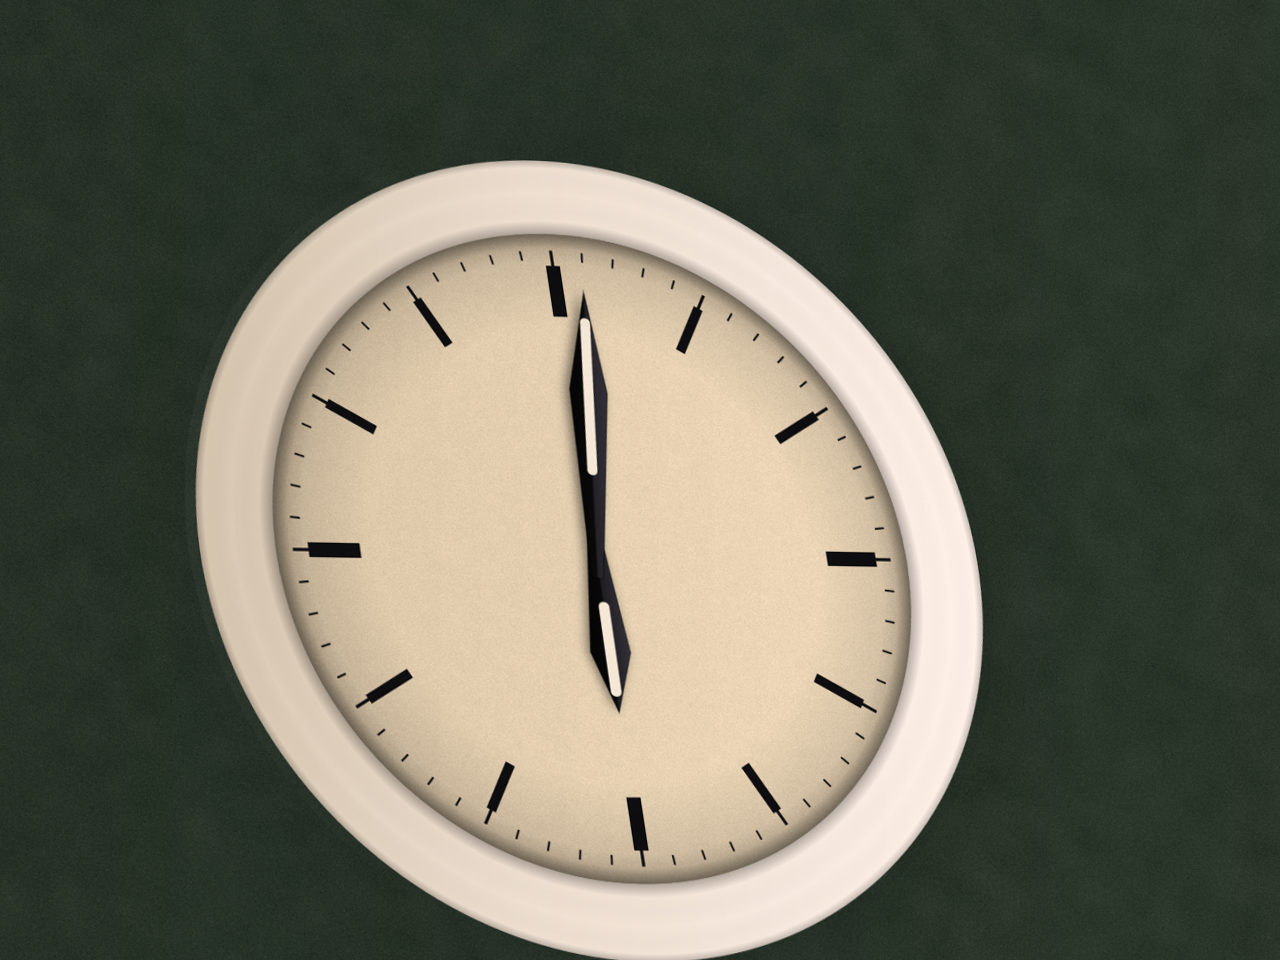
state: 6:01
